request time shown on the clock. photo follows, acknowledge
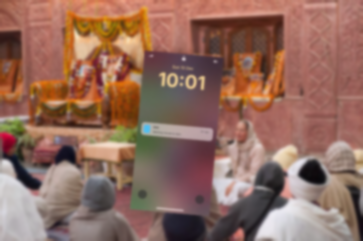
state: 10:01
